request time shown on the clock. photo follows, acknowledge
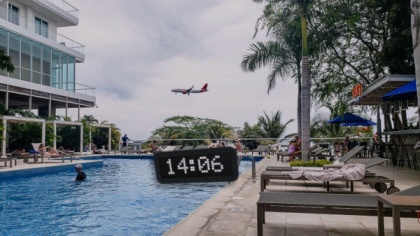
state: 14:06
